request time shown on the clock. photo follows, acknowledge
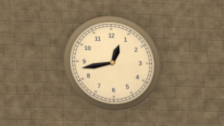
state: 12:43
